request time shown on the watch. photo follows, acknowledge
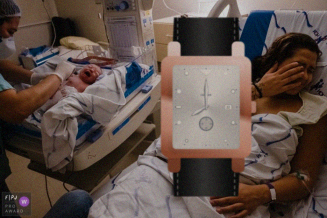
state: 8:00
